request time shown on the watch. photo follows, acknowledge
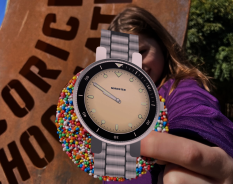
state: 9:50
